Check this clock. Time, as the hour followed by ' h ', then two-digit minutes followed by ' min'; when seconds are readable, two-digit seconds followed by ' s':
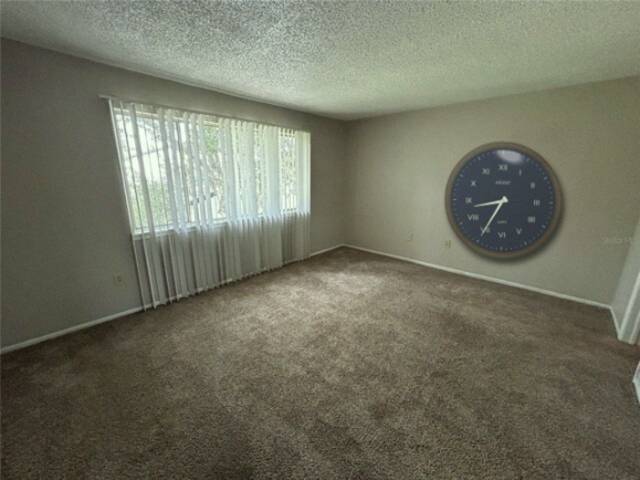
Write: 8 h 35 min
